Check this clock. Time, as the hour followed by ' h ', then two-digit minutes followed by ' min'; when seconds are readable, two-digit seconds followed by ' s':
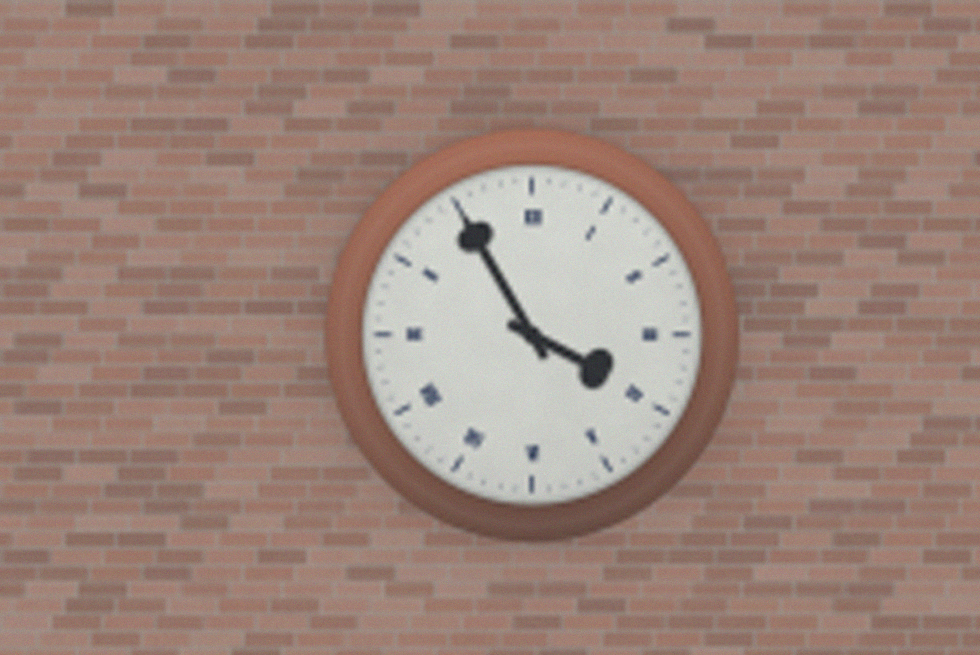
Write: 3 h 55 min
